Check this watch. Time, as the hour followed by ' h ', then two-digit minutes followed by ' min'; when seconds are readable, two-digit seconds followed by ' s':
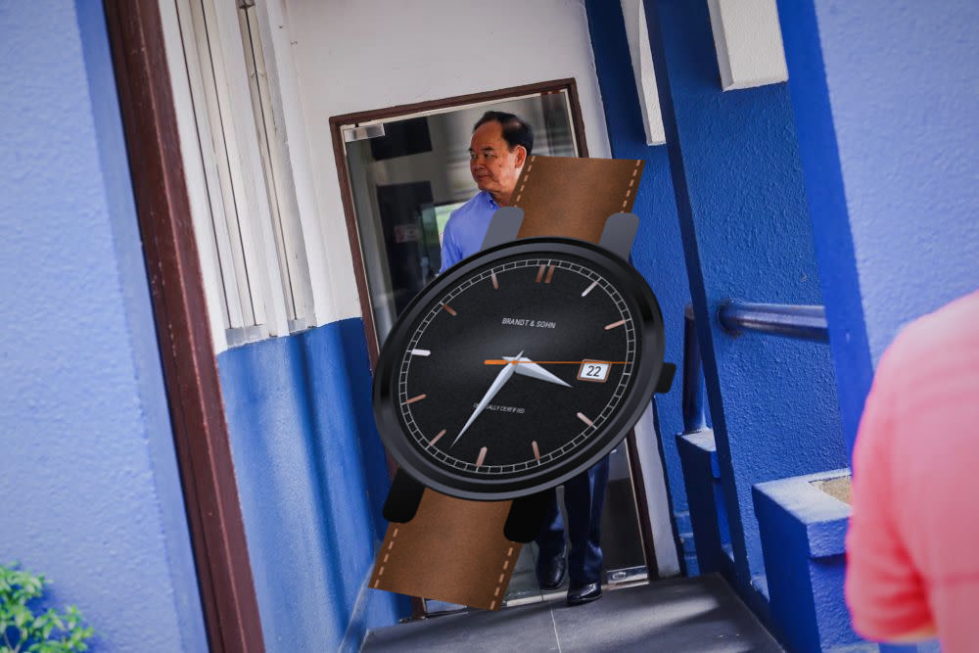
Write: 3 h 33 min 14 s
